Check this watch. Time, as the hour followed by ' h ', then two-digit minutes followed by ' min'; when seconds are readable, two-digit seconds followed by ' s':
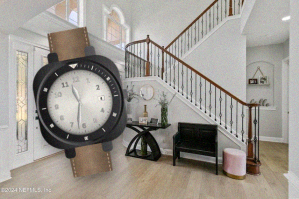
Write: 11 h 32 min
